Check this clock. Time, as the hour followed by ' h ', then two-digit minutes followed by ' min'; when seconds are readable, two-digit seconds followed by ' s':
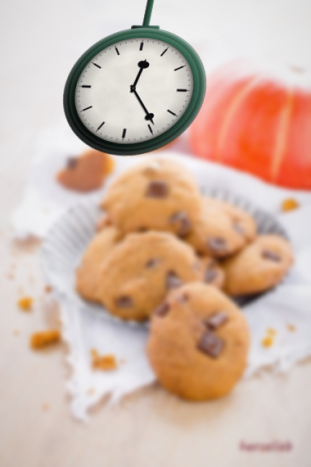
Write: 12 h 24 min
